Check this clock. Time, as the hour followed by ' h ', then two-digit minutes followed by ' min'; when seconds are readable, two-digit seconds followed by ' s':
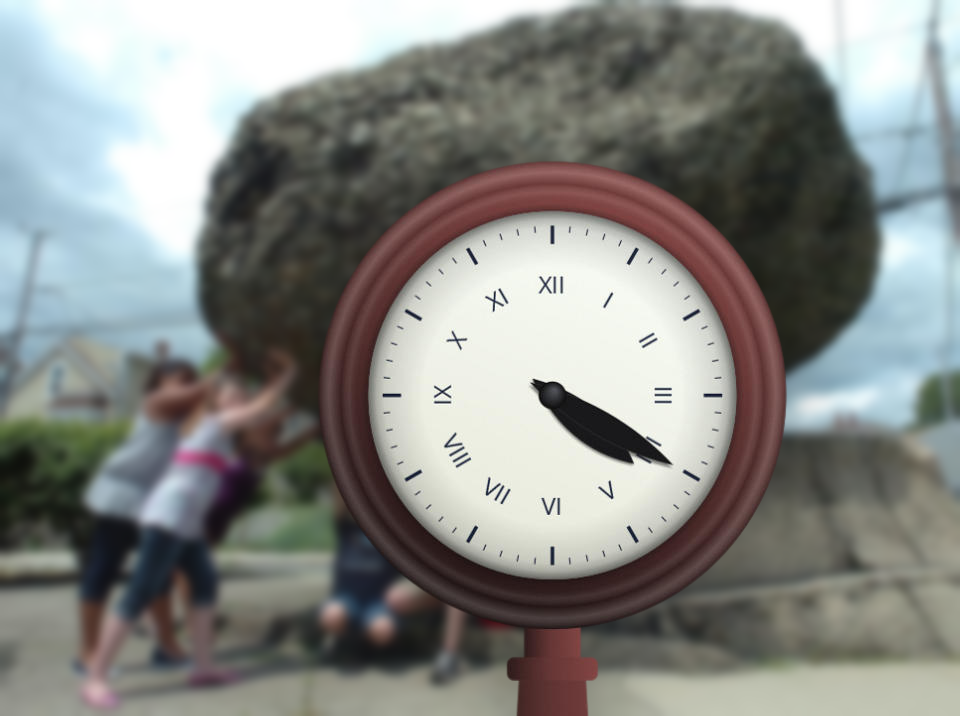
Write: 4 h 20 min
